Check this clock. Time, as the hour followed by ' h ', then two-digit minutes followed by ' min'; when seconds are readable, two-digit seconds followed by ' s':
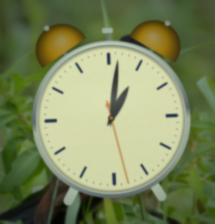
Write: 1 h 01 min 28 s
